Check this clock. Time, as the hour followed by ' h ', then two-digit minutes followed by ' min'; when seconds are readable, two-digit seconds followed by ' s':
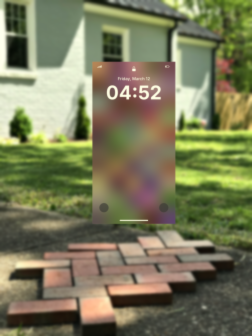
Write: 4 h 52 min
